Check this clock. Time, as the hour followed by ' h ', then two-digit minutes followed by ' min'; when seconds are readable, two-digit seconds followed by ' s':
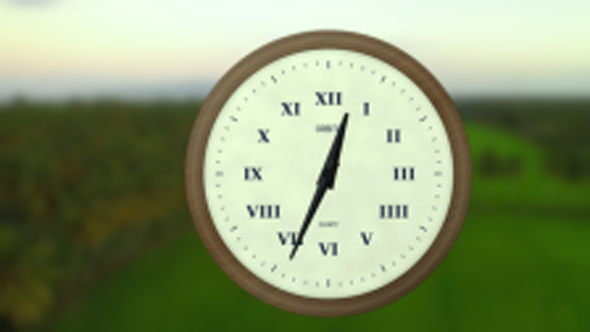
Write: 12 h 34 min
